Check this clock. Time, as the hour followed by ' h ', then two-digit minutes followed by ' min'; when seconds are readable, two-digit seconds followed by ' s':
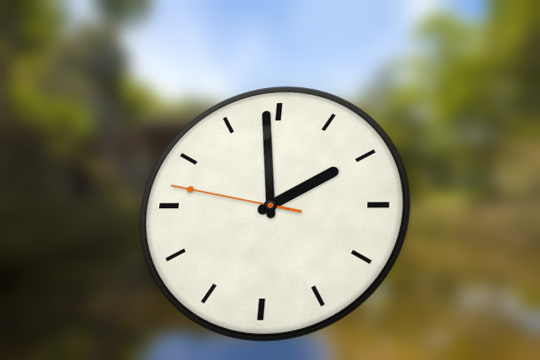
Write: 1 h 58 min 47 s
